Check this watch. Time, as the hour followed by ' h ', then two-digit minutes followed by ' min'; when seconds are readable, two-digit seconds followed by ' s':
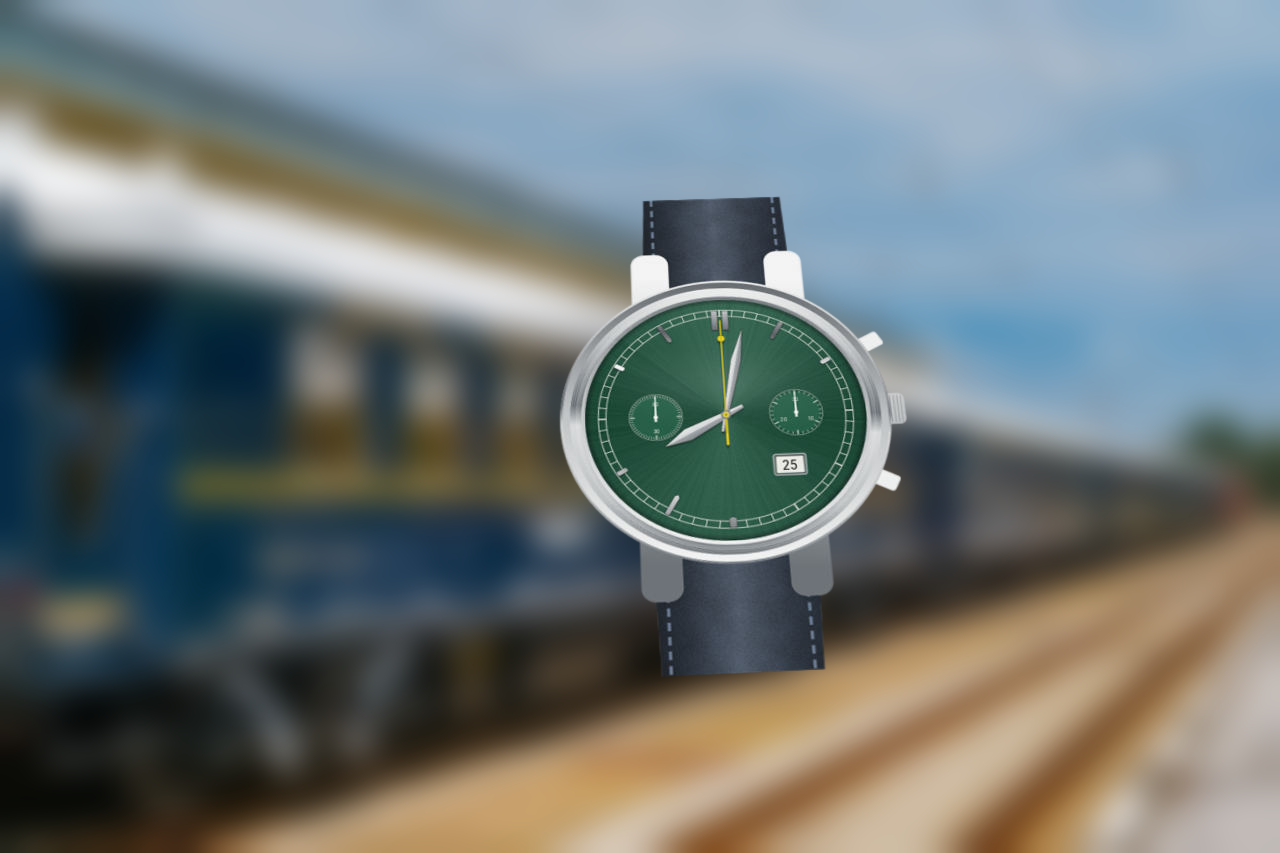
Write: 8 h 02 min
